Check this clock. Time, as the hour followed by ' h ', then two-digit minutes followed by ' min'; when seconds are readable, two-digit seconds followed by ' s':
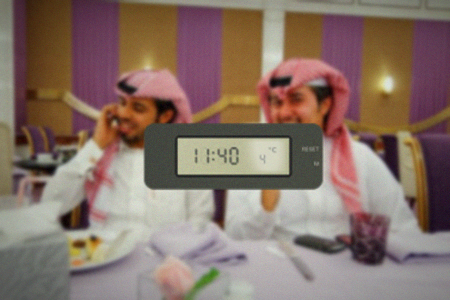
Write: 11 h 40 min
